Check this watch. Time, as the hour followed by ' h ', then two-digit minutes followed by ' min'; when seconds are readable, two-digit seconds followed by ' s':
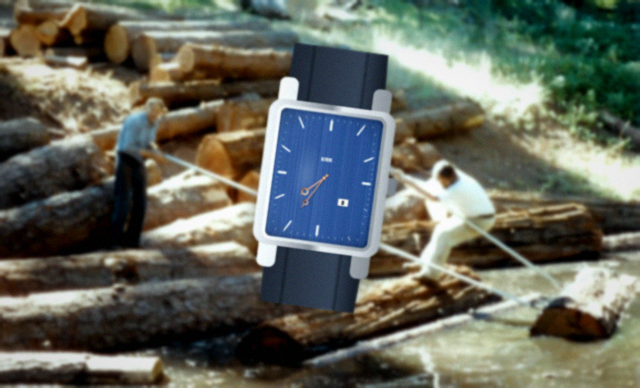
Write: 7 h 35 min
